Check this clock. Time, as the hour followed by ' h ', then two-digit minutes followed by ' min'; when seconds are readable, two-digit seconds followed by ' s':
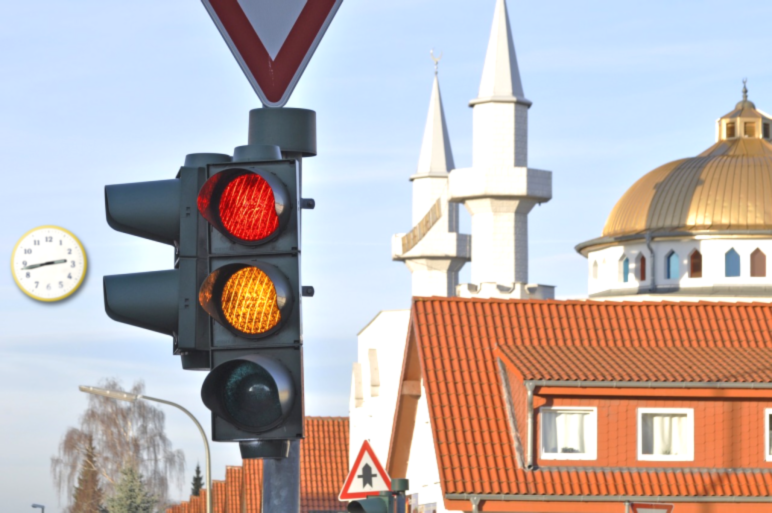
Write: 2 h 43 min
